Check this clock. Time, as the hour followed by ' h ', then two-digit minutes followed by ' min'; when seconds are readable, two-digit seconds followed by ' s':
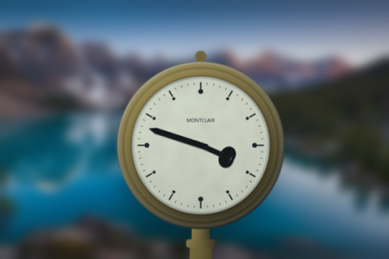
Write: 3 h 48 min
